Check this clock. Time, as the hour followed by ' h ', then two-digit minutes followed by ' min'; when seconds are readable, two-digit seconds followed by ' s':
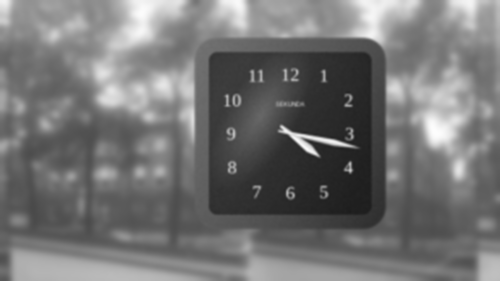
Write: 4 h 17 min
